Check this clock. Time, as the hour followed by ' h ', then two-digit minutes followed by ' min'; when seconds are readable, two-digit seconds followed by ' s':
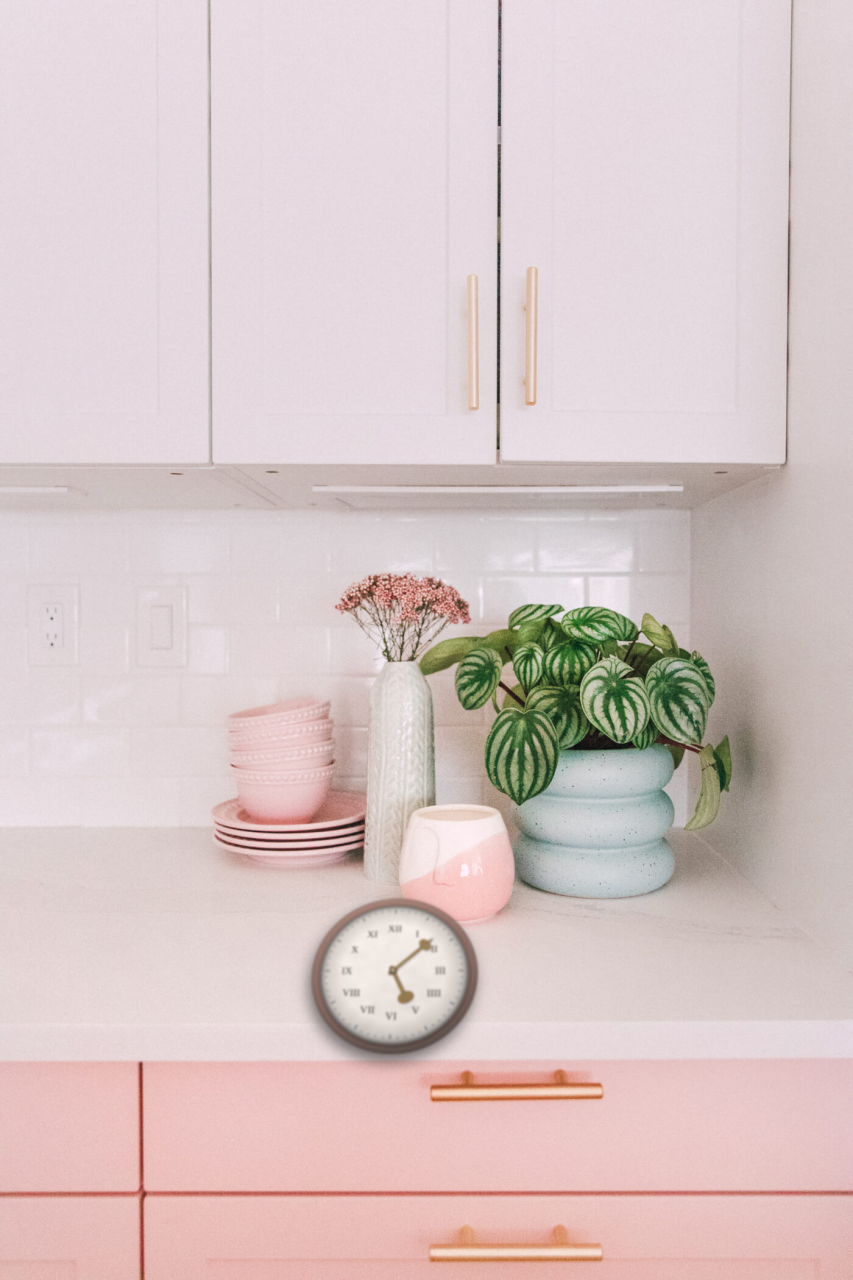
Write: 5 h 08 min
